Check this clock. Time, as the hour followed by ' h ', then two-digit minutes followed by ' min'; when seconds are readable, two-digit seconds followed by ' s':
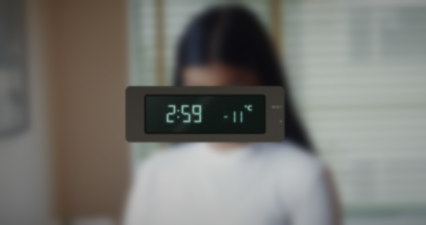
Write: 2 h 59 min
